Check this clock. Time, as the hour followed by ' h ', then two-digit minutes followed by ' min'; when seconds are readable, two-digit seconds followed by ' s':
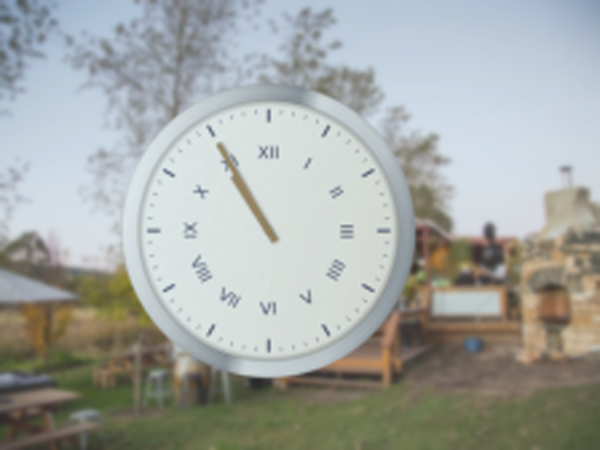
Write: 10 h 55 min
